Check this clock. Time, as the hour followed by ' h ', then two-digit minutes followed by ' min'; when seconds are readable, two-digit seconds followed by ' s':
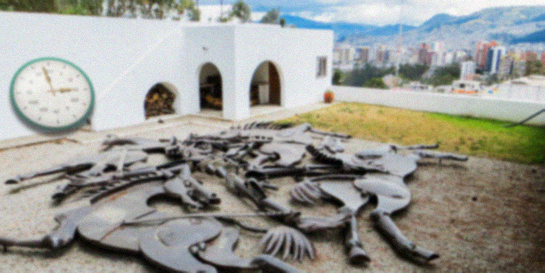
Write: 2 h 58 min
